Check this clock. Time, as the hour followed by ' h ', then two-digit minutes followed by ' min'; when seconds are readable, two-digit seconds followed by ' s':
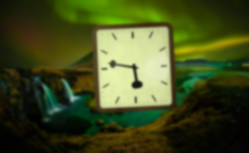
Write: 5 h 47 min
